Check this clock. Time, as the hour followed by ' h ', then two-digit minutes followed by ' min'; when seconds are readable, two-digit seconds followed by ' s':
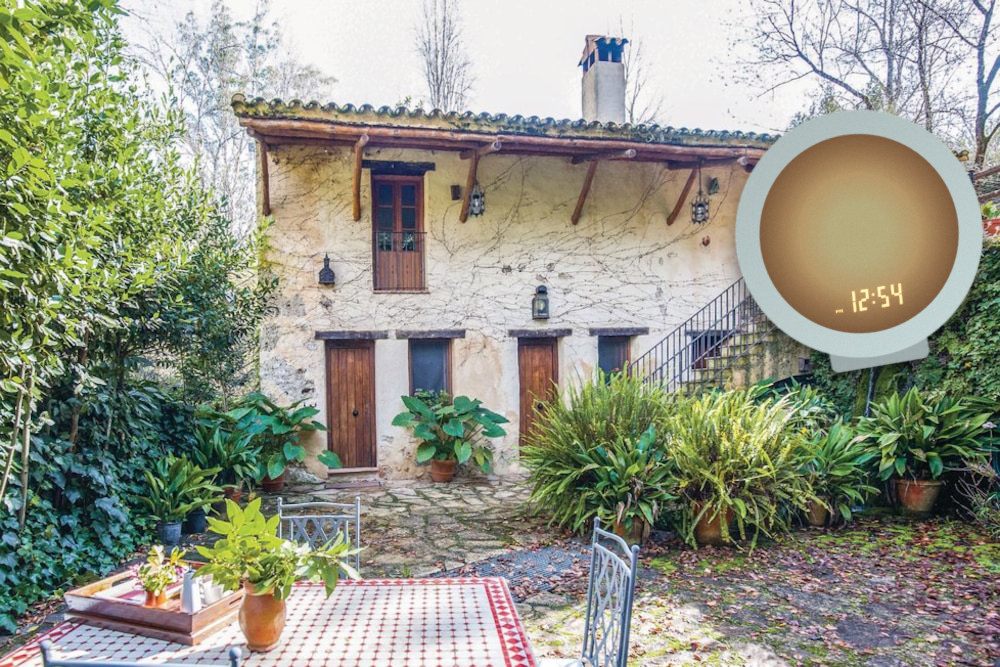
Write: 12 h 54 min
